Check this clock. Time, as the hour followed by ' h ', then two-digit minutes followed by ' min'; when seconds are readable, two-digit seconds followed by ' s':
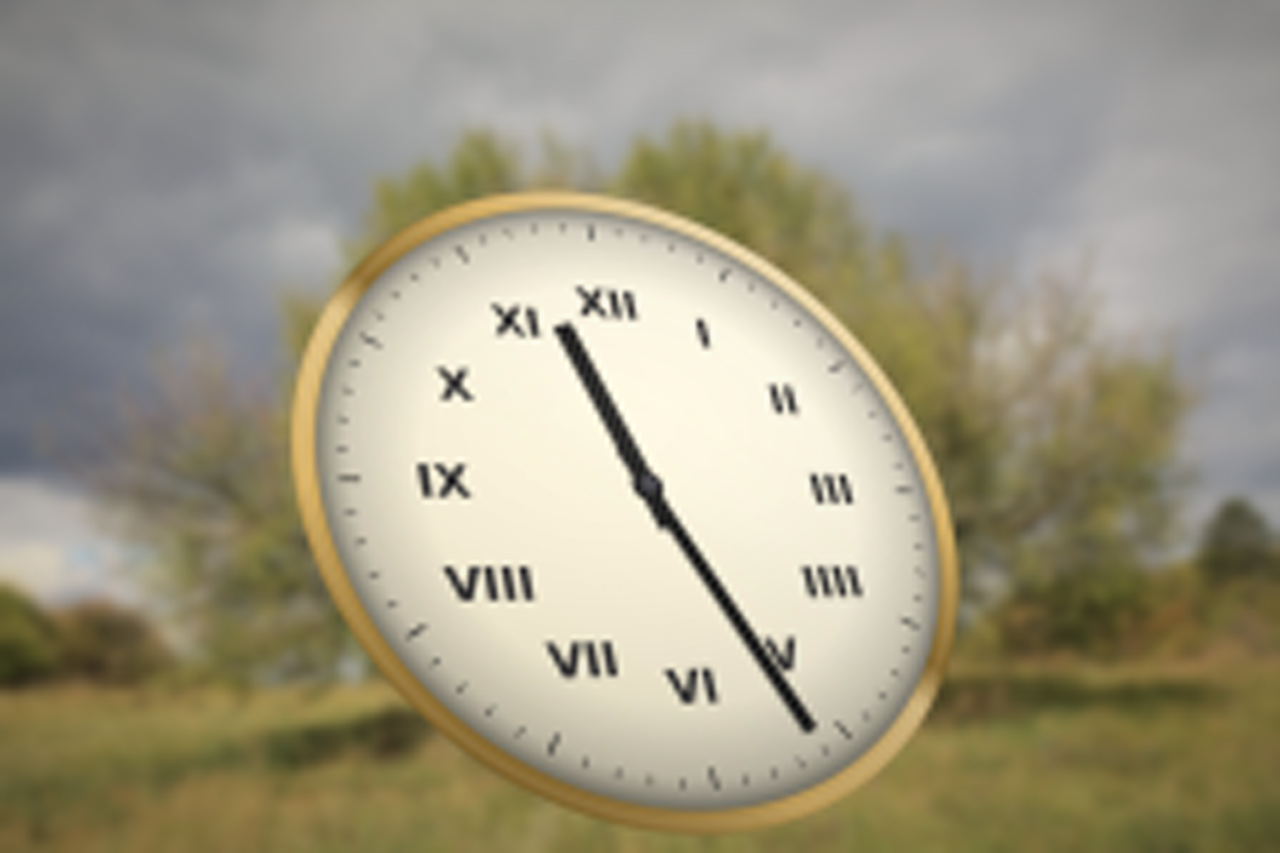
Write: 11 h 26 min
